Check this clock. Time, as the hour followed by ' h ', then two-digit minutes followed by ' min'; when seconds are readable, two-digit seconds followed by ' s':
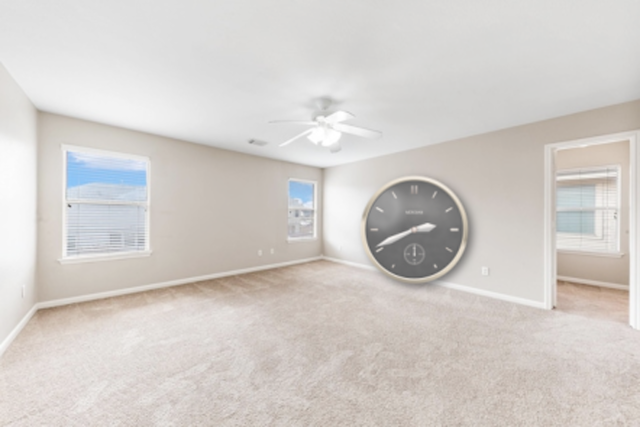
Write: 2 h 41 min
